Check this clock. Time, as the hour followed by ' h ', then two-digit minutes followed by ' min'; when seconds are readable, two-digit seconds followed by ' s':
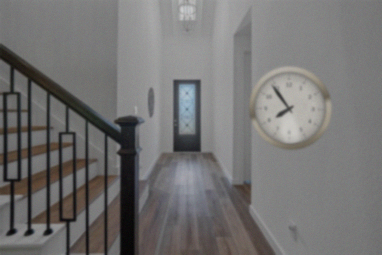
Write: 7 h 54 min
